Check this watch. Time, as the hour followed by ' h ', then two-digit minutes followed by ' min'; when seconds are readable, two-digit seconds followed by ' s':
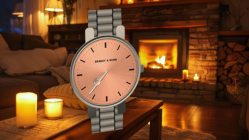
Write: 7 h 37 min
